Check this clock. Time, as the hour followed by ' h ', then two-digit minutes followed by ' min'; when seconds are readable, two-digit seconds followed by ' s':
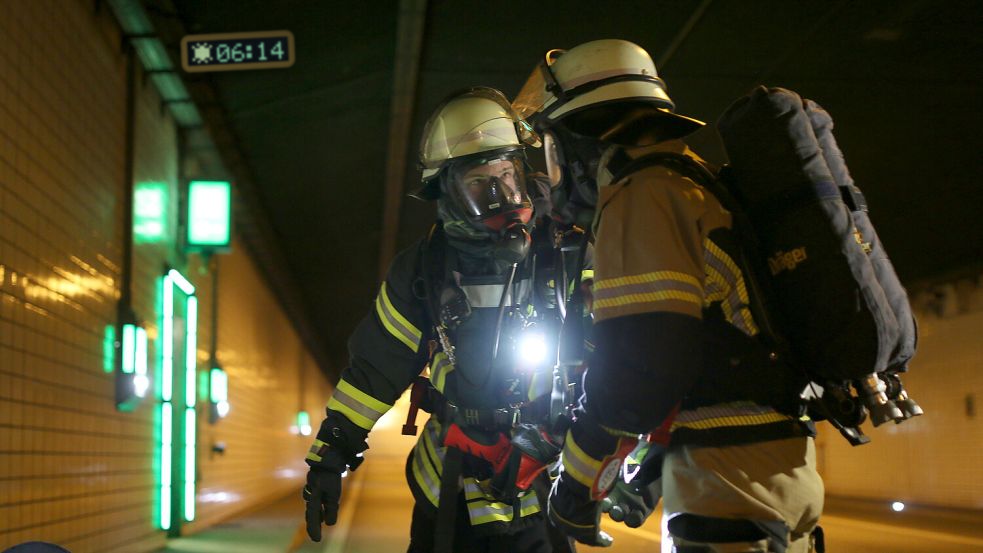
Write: 6 h 14 min
